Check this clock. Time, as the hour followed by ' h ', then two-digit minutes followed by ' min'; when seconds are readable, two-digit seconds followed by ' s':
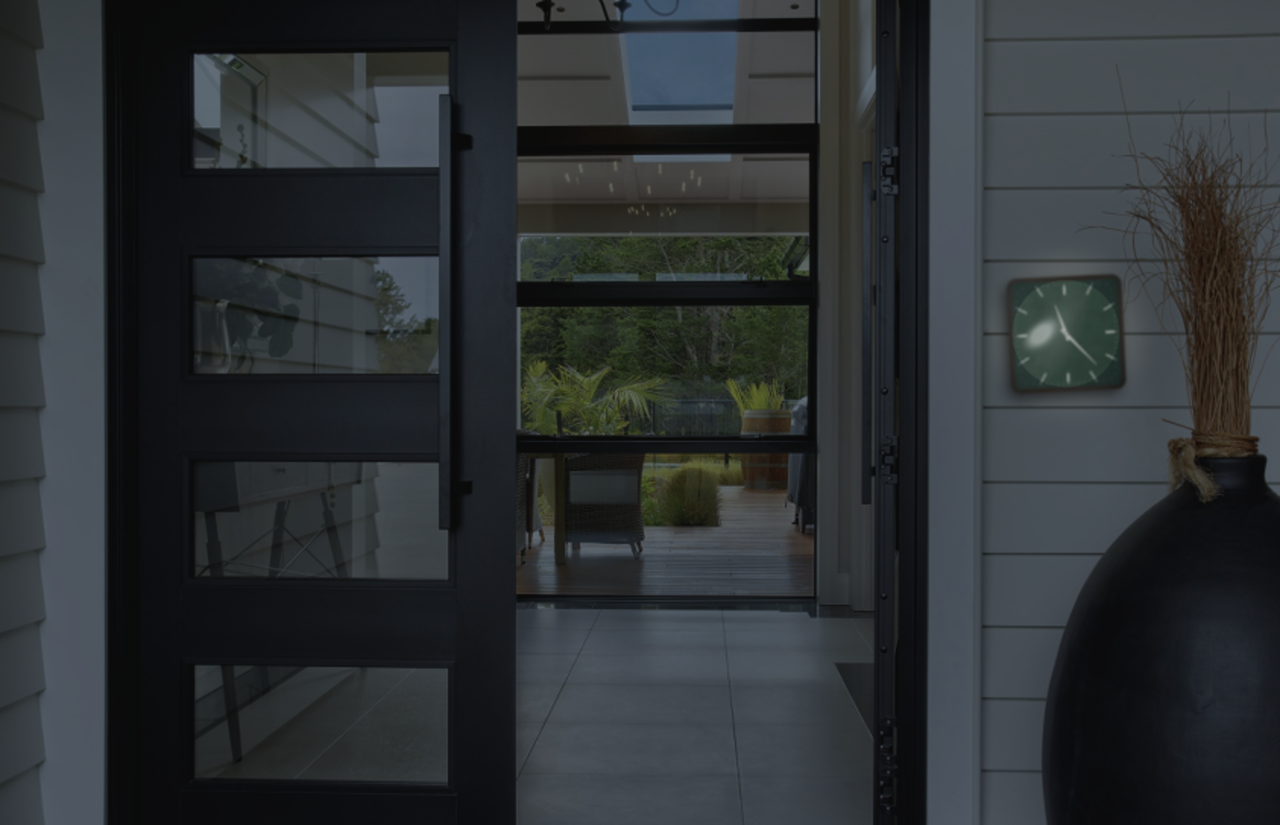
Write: 11 h 23 min
